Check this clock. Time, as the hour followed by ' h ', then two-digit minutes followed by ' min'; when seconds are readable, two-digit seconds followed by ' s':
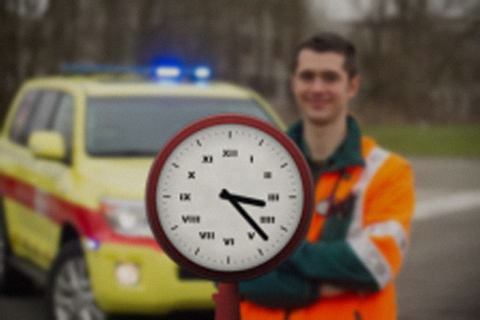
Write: 3 h 23 min
